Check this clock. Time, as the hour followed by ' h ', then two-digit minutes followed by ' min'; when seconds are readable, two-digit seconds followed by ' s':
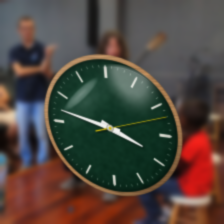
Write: 3 h 47 min 12 s
